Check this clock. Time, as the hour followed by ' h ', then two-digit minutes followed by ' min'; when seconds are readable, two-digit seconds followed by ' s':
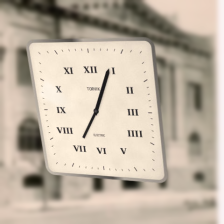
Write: 7 h 04 min
